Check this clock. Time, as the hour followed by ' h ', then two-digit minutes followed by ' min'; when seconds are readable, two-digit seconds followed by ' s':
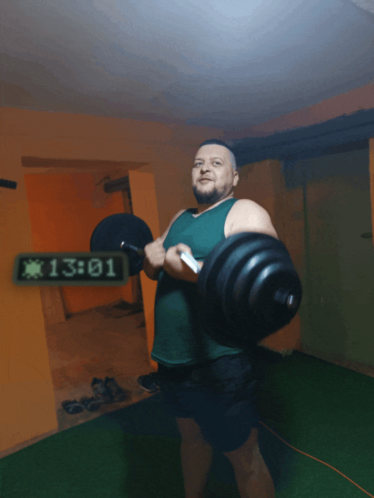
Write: 13 h 01 min
